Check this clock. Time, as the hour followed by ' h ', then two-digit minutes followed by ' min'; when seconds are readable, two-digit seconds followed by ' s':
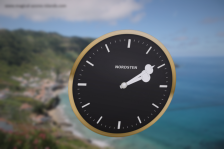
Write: 2 h 09 min
